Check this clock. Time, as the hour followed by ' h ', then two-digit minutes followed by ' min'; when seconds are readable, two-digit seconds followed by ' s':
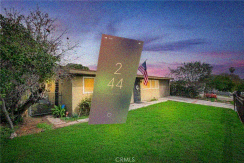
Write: 2 h 44 min
